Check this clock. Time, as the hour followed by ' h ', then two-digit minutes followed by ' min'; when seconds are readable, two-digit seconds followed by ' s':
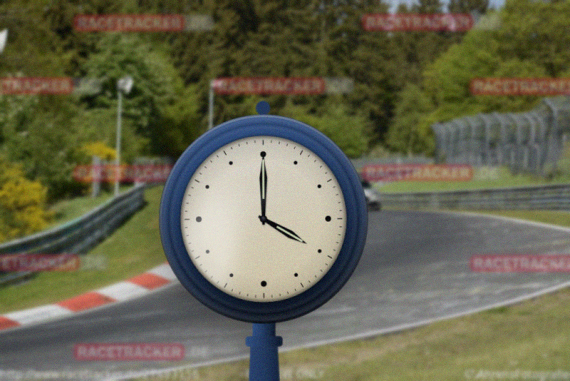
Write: 4 h 00 min
